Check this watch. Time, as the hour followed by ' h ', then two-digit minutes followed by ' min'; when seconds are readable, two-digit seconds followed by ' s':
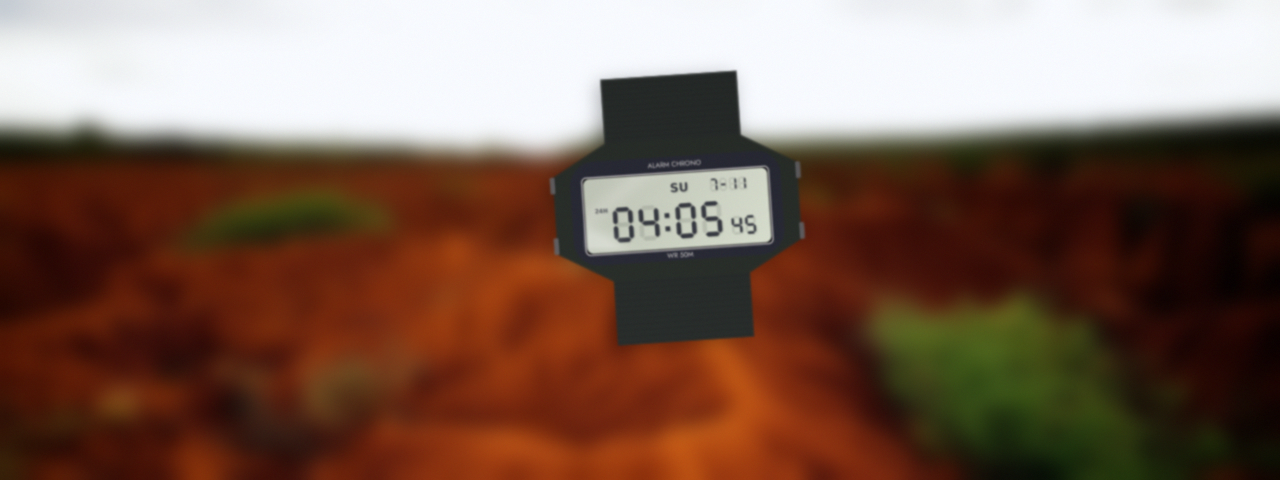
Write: 4 h 05 min 45 s
